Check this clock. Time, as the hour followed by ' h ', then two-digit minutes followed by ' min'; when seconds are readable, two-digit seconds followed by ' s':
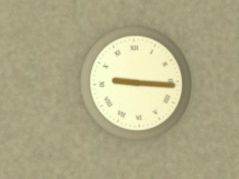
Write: 9 h 16 min
